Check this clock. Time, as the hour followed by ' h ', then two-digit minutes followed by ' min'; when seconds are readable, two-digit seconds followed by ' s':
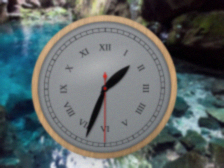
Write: 1 h 33 min 30 s
